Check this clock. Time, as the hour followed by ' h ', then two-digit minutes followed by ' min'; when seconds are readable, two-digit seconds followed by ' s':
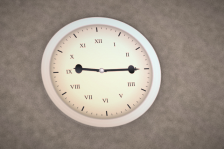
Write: 9 h 15 min
